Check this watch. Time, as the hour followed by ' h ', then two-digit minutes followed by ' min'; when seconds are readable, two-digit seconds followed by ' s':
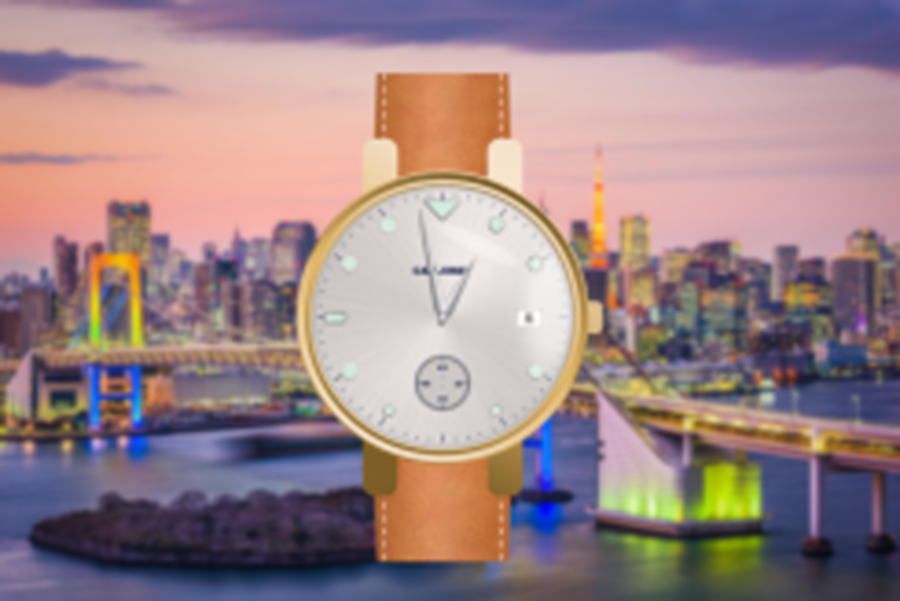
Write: 12 h 58 min
